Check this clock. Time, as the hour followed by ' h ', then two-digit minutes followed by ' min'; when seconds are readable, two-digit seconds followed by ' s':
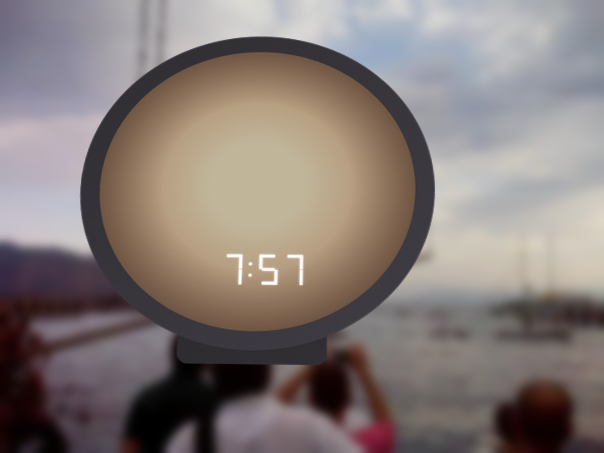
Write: 7 h 57 min
